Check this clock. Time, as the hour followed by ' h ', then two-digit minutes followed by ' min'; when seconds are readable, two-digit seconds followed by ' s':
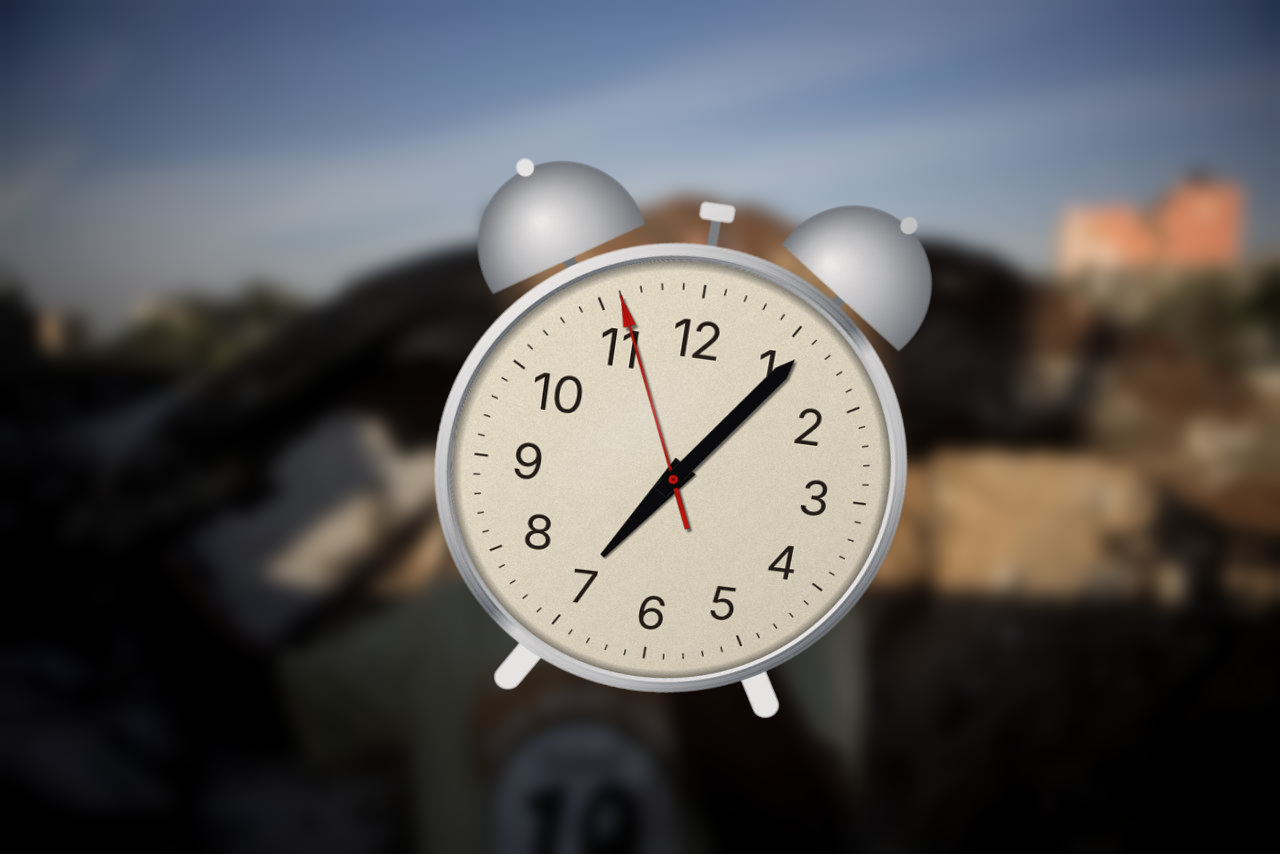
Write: 7 h 05 min 56 s
